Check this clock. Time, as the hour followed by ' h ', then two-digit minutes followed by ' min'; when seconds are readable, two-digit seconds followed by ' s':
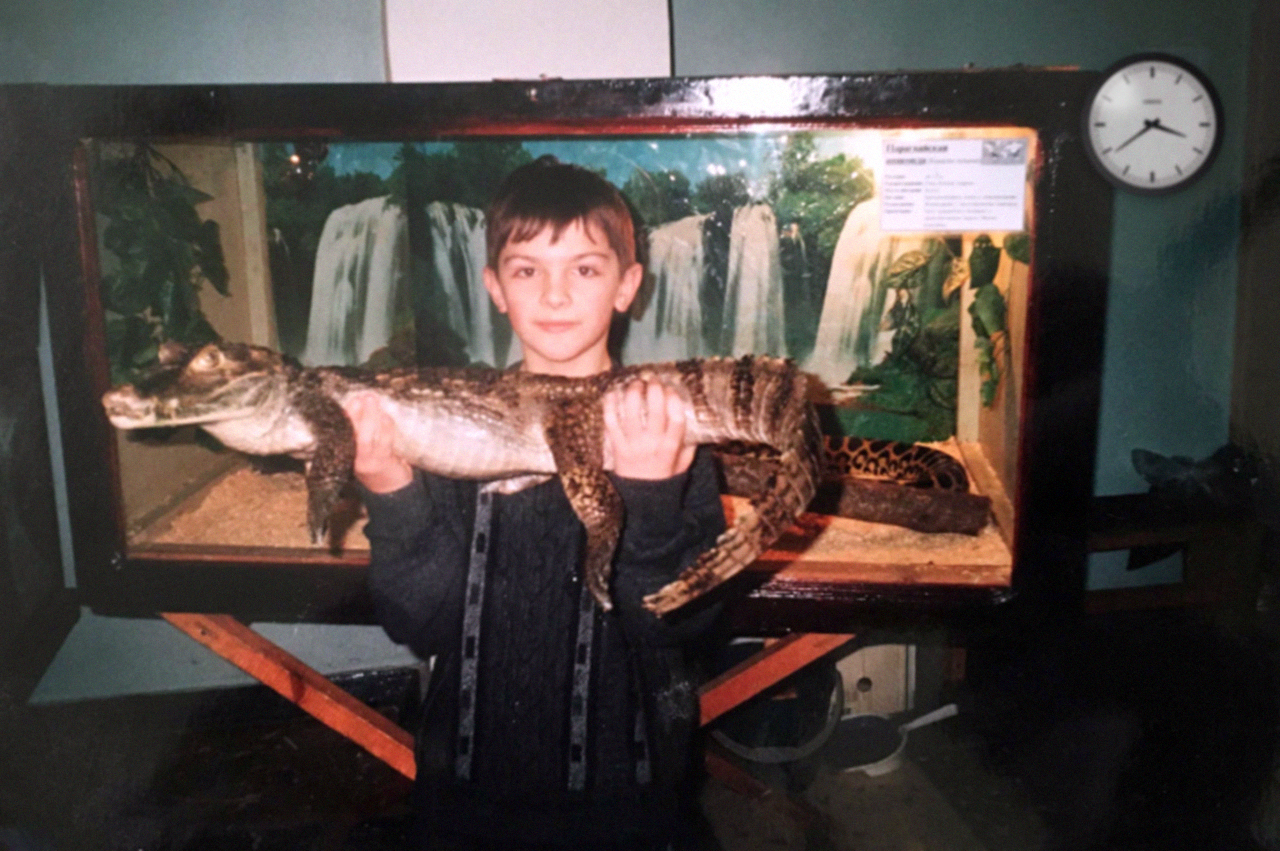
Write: 3 h 39 min
